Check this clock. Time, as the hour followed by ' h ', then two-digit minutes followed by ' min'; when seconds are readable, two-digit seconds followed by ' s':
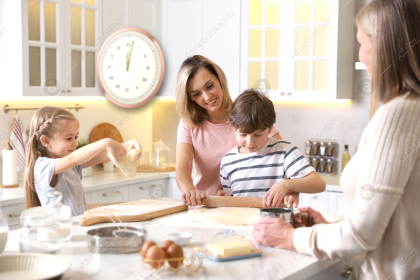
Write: 12 h 02 min
